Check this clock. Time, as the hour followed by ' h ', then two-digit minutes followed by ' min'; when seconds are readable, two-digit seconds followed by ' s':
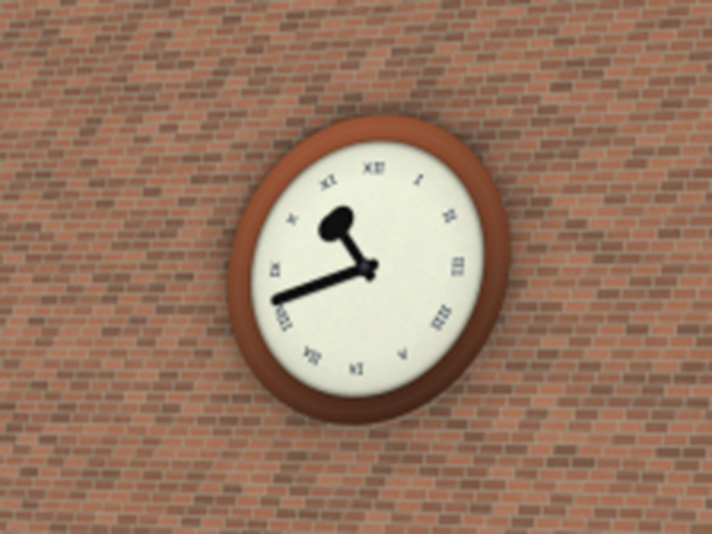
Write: 10 h 42 min
